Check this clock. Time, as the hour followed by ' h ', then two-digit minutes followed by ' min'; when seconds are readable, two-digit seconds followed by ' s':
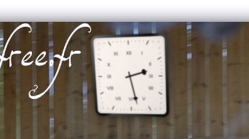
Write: 2 h 28 min
